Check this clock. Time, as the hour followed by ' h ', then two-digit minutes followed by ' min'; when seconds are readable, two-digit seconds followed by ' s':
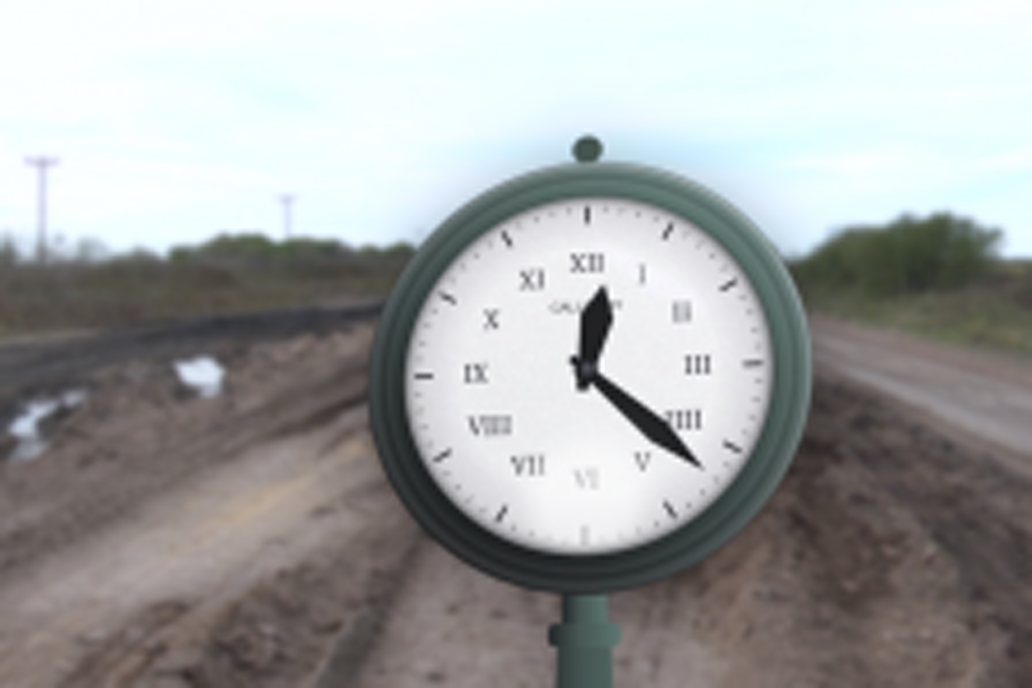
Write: 12 h 22 min
